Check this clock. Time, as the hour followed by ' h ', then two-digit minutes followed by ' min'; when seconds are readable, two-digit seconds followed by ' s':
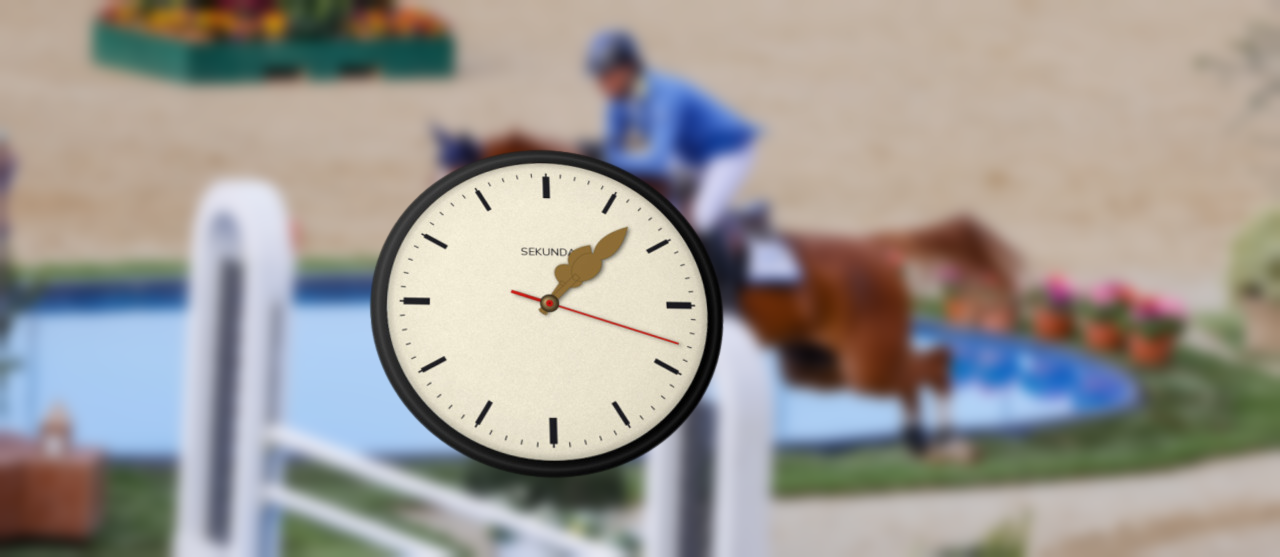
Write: 1 h 07 min 18 s
